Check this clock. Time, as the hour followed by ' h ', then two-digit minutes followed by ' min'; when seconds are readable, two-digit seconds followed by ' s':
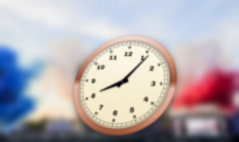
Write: 8 h 06 min
